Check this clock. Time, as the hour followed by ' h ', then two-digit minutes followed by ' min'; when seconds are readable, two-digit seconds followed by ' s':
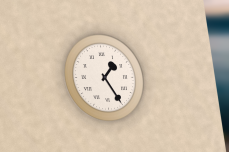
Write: 1 h 25 min
